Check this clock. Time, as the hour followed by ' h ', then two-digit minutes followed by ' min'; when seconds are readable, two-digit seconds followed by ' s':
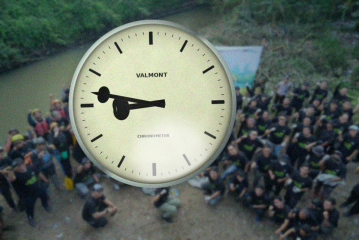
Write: 8 h 47 min
